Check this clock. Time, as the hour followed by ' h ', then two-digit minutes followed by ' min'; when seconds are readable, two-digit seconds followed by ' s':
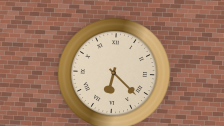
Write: 6 h 22 min
